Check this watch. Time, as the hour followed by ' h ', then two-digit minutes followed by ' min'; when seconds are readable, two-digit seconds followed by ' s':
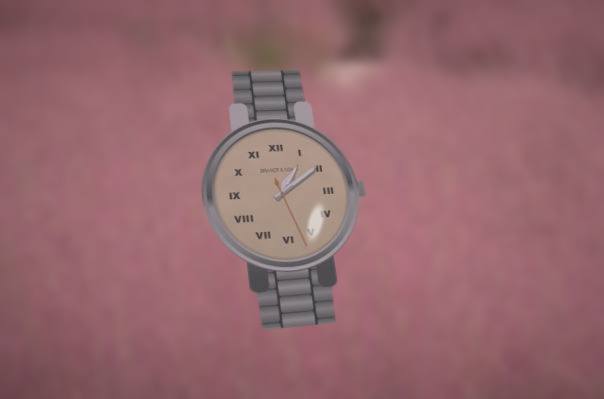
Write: 1 h 09 min 27 s
